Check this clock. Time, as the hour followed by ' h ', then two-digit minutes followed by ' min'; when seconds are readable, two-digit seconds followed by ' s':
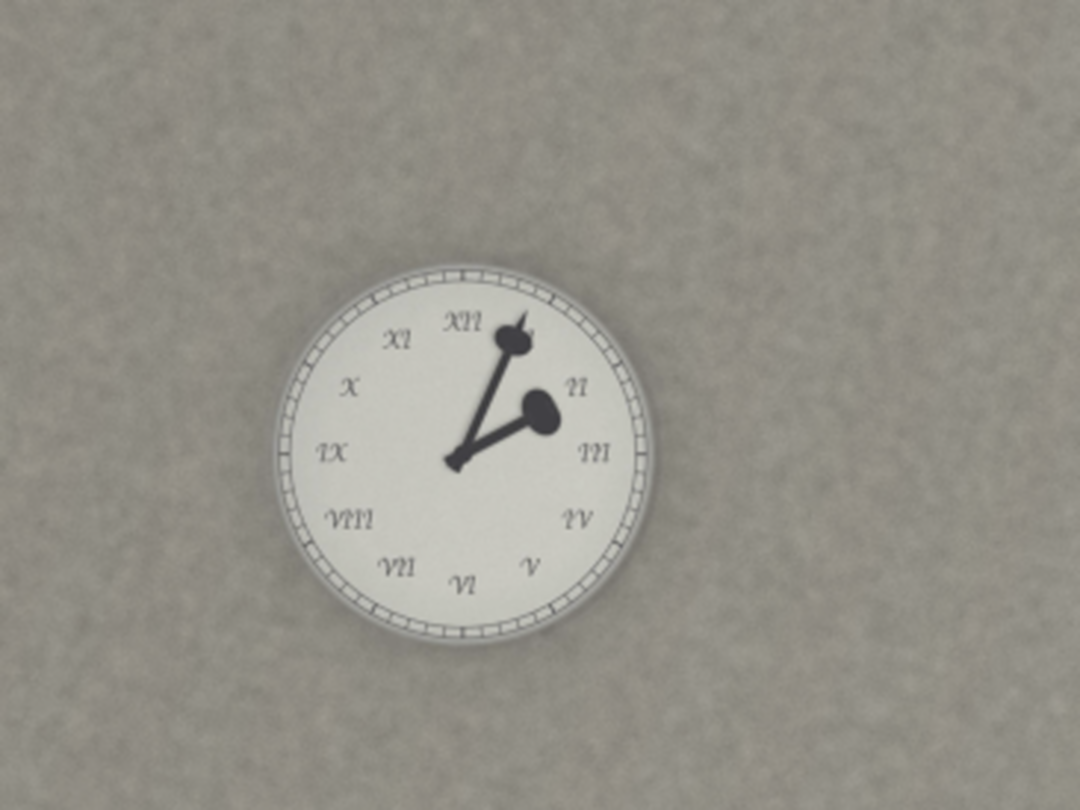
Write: 2 h 04 min
